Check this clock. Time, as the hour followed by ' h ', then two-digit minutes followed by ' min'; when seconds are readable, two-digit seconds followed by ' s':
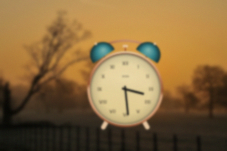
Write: 3 h 29 min
